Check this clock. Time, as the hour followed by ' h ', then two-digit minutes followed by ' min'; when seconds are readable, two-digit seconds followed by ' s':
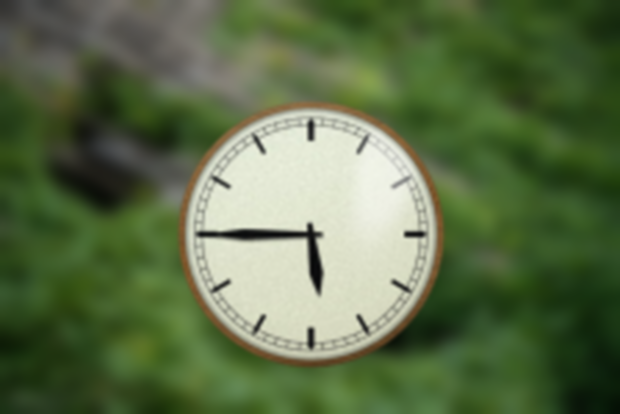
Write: 5 h 45 min
